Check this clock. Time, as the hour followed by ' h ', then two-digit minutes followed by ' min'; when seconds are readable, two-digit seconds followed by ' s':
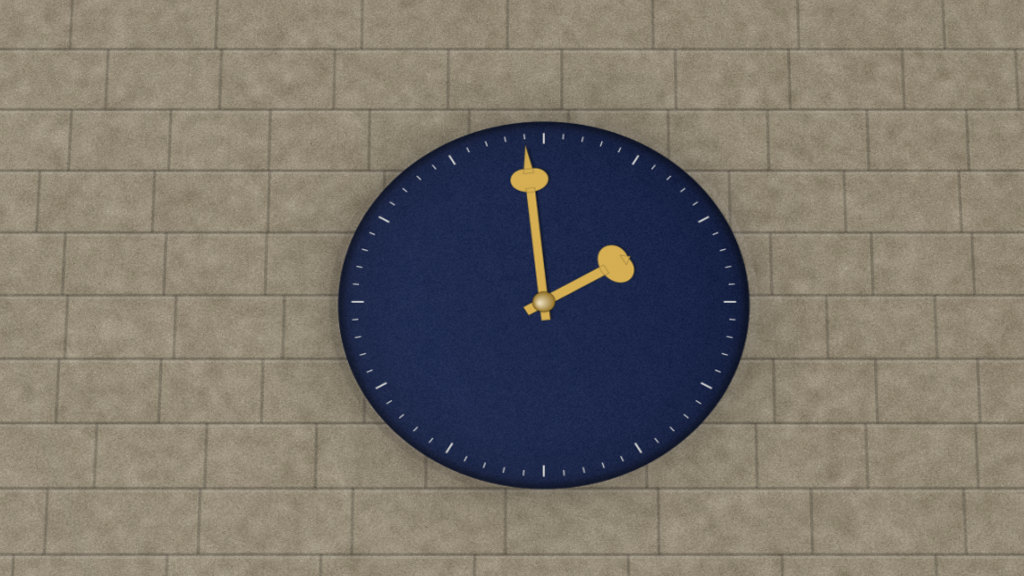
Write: 1 h 59 min
